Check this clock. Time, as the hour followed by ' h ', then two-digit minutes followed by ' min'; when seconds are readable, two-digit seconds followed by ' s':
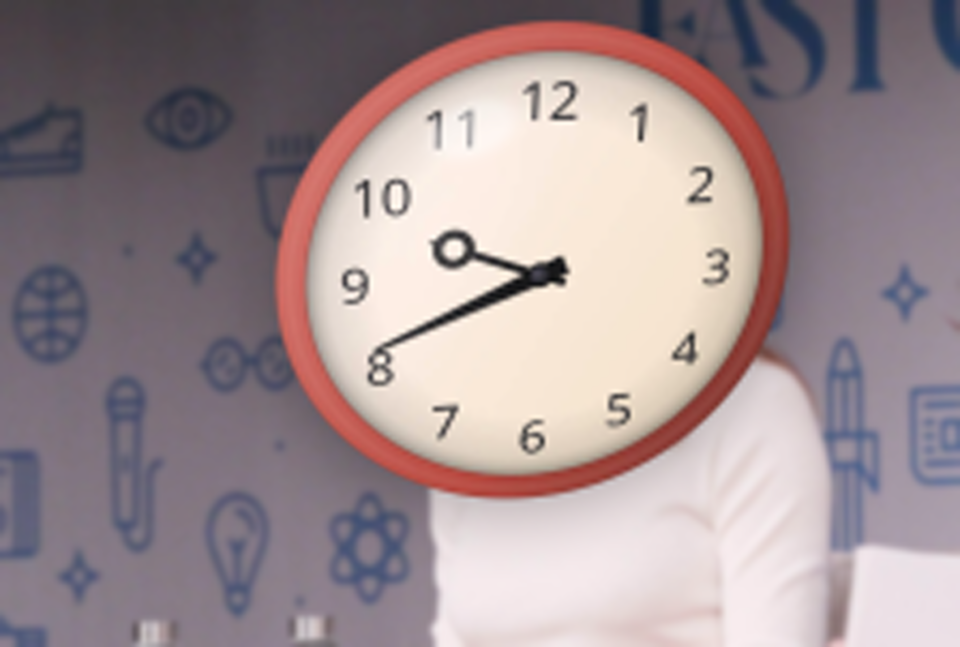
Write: 9 h 41 min
